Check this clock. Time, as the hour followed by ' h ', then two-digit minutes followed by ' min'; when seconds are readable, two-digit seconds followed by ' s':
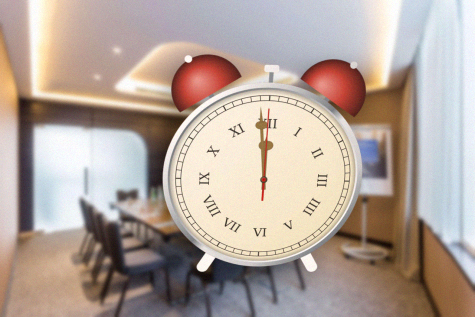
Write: 11 h 59 min 00 s
